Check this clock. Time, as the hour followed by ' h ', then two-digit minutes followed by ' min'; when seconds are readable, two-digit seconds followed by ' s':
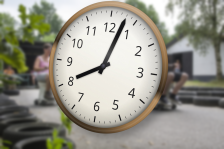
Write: 8 h 03 min
